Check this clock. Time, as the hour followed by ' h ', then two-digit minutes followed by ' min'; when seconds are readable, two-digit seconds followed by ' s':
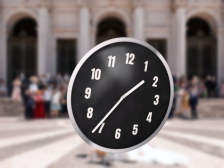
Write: 1 h 36 min
